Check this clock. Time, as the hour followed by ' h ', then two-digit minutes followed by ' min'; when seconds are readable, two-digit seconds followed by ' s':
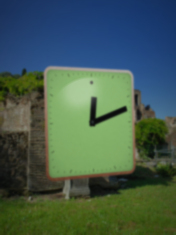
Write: 12 h 12 min
